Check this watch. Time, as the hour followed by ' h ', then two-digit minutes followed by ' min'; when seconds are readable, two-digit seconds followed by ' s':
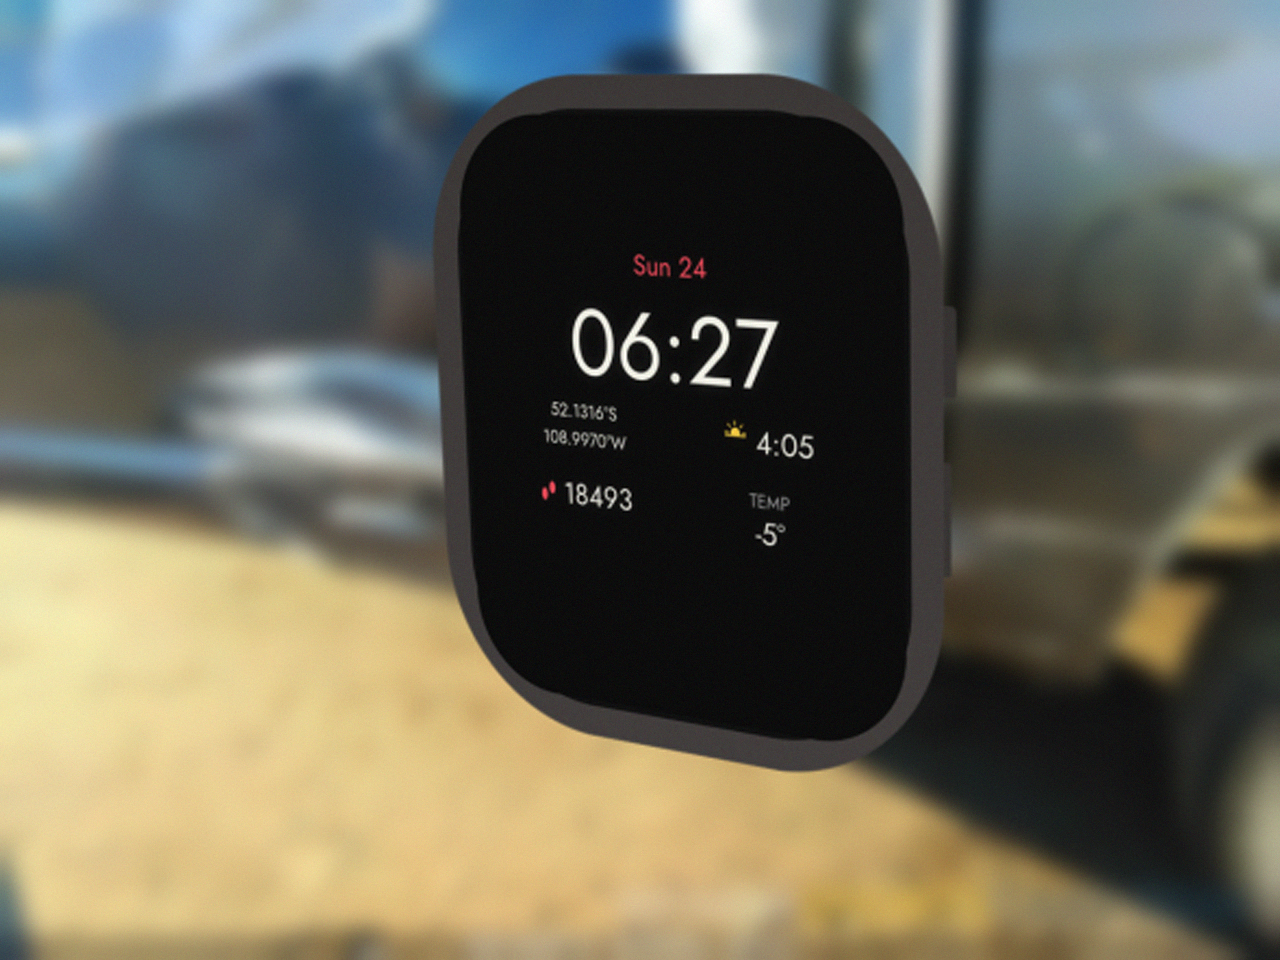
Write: 6 h 27 min
